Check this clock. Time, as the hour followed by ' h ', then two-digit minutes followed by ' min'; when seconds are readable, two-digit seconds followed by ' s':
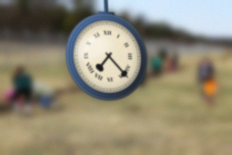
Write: 7 h 23 min
